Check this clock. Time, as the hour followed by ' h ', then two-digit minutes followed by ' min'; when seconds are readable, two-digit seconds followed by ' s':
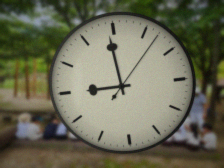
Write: 8 h 59 min 07 s
